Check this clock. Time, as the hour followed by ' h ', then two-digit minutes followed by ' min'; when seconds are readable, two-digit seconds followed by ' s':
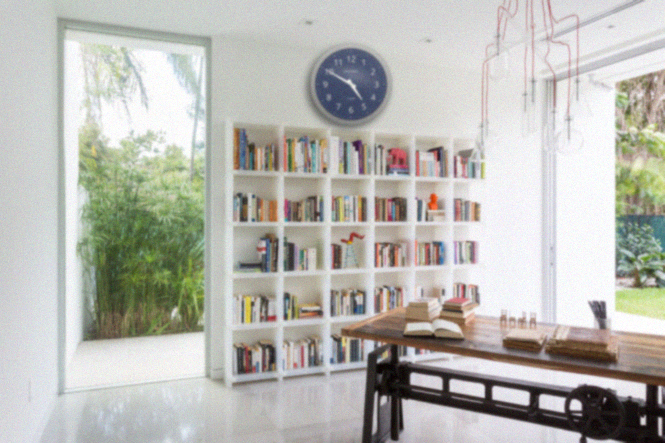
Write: 4 h 50 min
